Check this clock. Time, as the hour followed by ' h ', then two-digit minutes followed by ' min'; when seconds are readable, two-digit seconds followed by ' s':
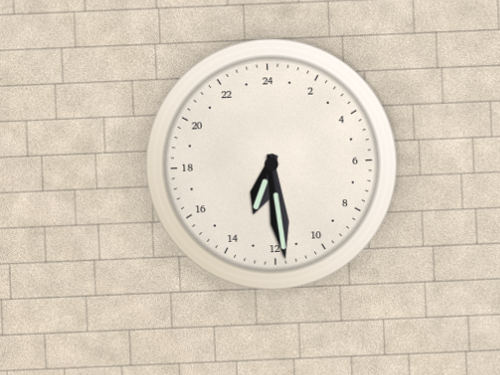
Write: 13 h 29 min
